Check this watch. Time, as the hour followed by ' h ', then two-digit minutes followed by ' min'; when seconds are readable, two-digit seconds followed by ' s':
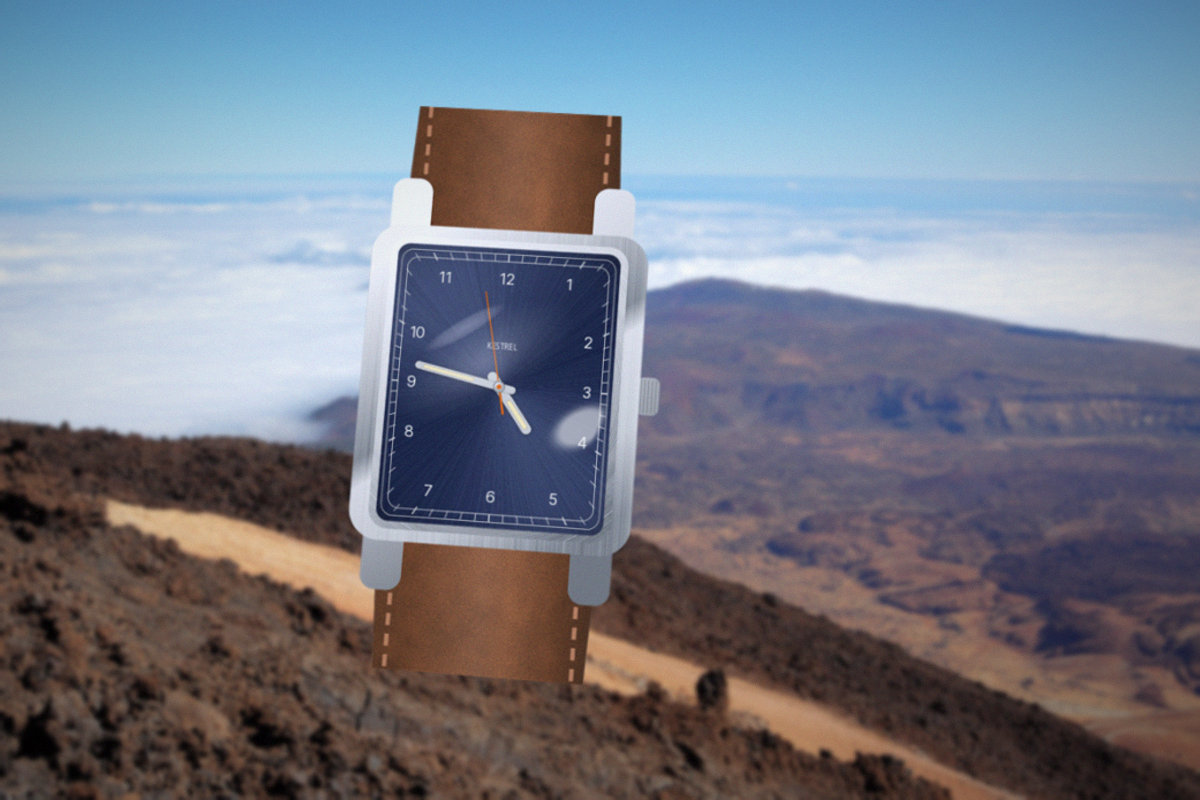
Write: 4 h 46 min 58 s
